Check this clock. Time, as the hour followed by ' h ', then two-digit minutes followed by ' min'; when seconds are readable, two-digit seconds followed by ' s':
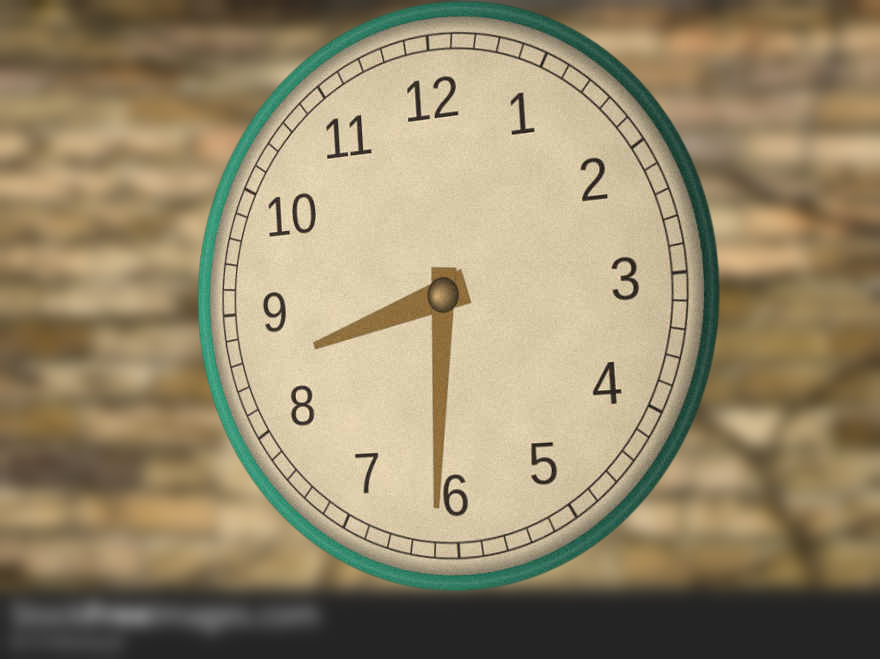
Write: 8 h 31 min
